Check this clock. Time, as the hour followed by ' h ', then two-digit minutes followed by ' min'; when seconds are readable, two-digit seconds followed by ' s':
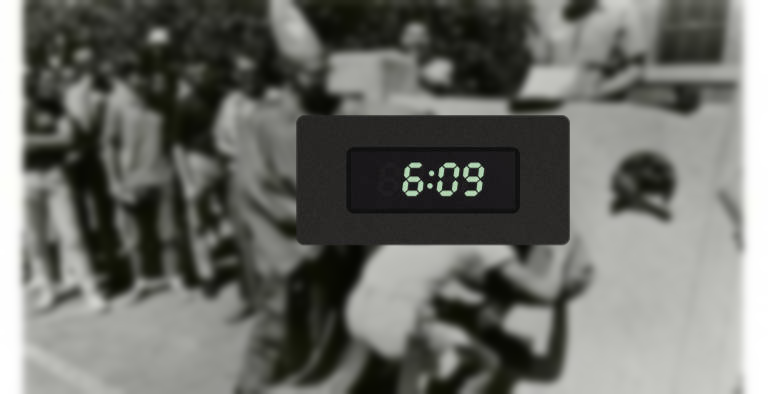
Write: 6 h 09 min
